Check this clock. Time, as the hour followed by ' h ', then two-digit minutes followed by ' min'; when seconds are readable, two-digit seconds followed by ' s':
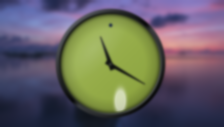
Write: 11 h 20 min
